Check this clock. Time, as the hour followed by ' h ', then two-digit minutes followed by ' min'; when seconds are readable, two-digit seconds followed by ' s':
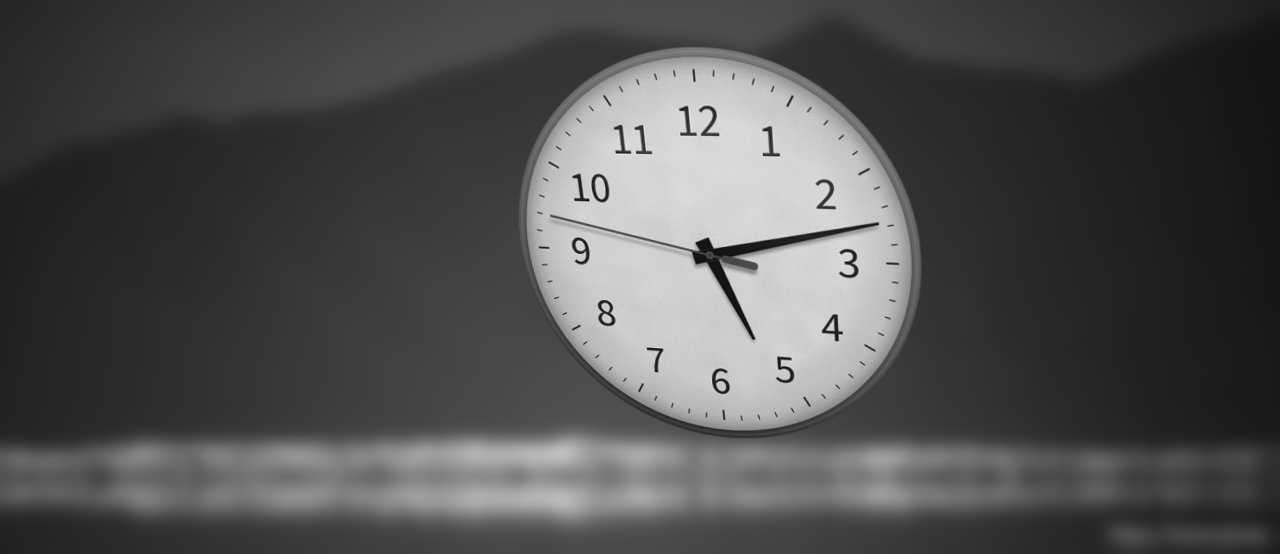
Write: 5 h 12 min 47 s
